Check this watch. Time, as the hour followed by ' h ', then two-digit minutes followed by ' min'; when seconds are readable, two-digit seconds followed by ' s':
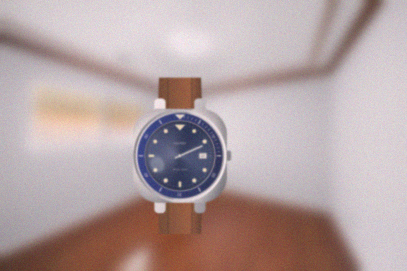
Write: 2 h 11 min
